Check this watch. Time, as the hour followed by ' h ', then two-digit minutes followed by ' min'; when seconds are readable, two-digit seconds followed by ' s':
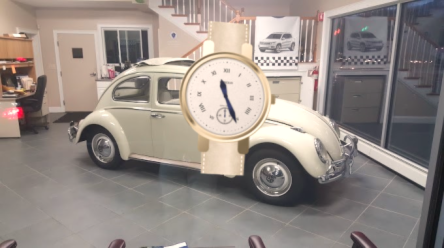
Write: 11 h 26 min
